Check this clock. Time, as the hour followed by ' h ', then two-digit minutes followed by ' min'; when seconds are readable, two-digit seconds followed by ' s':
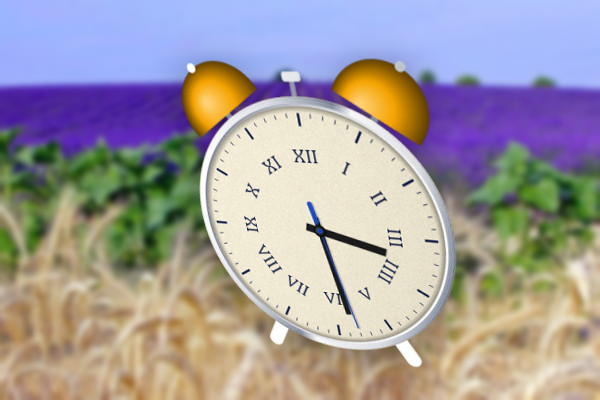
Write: 3 h 28 min 28 s
